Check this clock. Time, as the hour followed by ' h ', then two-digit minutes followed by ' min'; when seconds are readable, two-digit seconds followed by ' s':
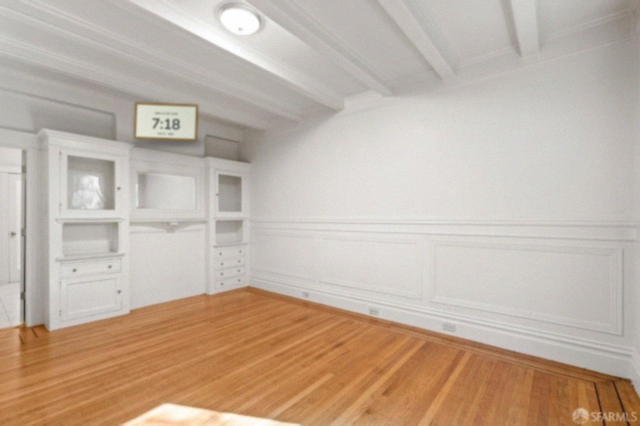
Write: 7 h 18 min
